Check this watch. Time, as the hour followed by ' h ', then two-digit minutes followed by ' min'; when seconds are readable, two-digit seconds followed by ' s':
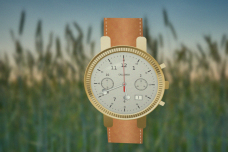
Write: 5 h 41 min
